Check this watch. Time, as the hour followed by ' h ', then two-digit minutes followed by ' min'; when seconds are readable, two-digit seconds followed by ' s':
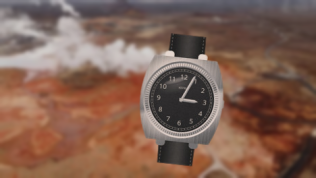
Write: 3 h 04 min
